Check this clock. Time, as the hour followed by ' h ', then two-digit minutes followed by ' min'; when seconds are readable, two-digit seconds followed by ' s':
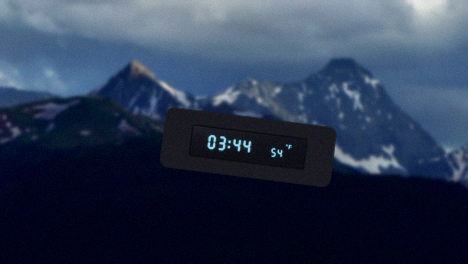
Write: 3 h 44 min
